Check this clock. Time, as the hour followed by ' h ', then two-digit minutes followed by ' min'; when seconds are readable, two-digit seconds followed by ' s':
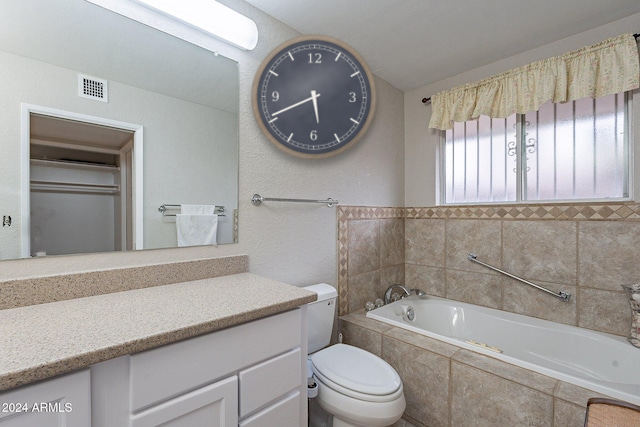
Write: 5 h 41 min
